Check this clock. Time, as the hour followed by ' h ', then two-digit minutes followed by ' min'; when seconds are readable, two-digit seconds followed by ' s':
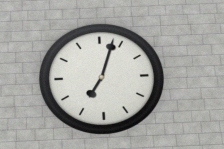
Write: 7 h 03 min
